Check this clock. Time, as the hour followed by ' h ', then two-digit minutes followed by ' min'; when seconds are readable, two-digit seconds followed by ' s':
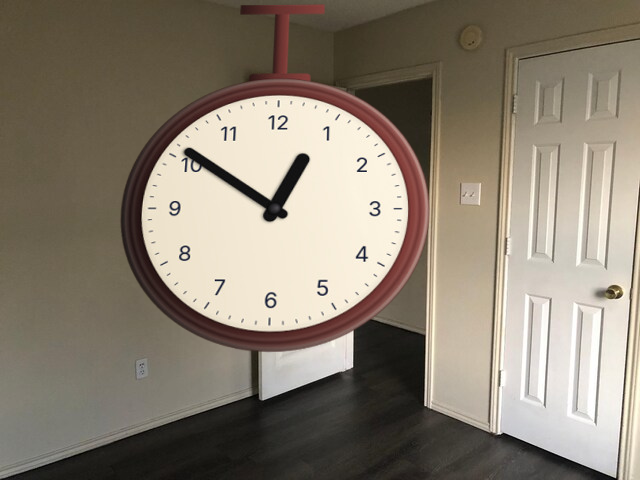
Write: 12 h 51 min
